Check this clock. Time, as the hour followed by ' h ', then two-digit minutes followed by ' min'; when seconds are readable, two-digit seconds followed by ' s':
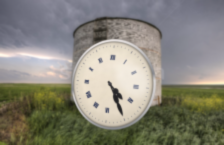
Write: 4 h 25 min
